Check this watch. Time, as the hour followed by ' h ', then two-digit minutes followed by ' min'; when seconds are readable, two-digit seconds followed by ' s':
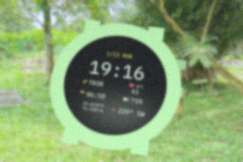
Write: 19 h 16 min
